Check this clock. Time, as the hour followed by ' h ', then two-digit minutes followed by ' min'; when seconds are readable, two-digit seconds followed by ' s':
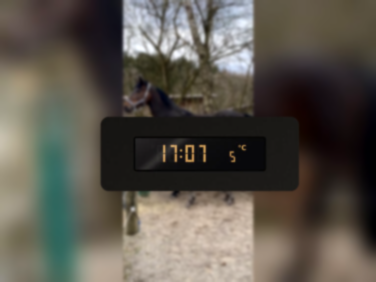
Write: 17 h 07 min
